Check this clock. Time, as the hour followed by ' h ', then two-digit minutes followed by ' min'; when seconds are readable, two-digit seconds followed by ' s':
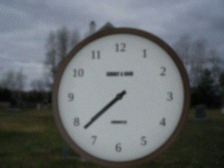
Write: 7 h 38 min
